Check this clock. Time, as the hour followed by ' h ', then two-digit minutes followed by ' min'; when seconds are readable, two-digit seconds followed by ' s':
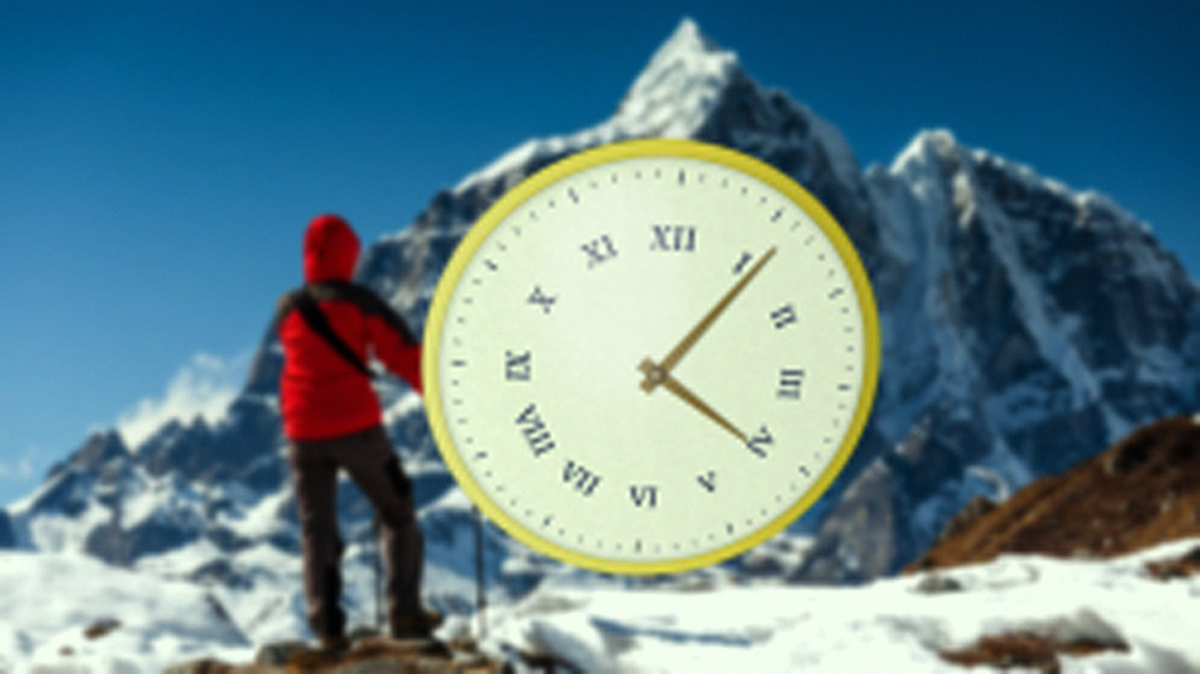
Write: 4 h 06 min
